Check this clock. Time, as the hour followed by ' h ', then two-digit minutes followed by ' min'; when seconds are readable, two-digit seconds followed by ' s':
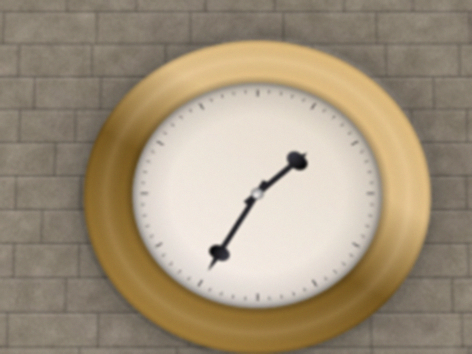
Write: 1 h 35 min
